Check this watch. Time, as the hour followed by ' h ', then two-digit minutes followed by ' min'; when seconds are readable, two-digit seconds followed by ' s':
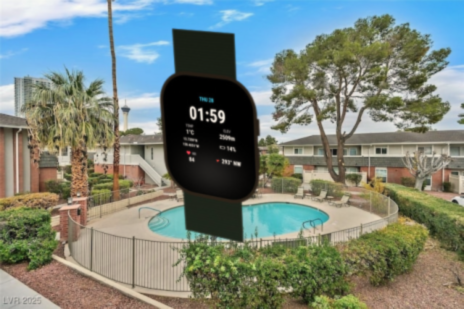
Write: 1 h 59 min
